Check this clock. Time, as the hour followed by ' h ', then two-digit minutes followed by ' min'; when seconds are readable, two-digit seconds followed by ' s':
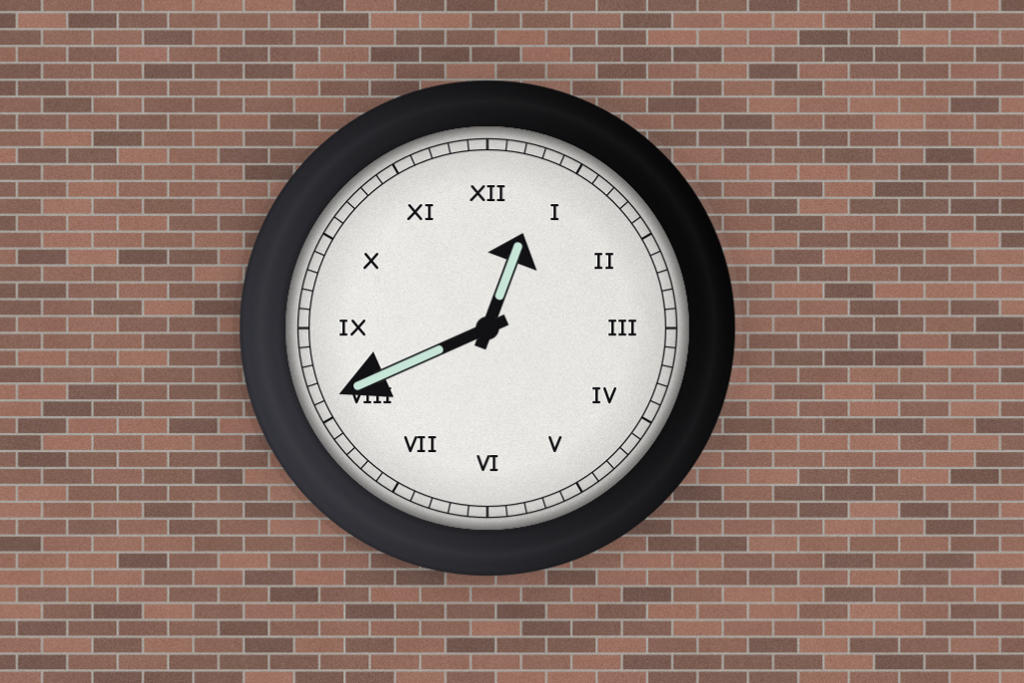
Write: 12 h 41 min
